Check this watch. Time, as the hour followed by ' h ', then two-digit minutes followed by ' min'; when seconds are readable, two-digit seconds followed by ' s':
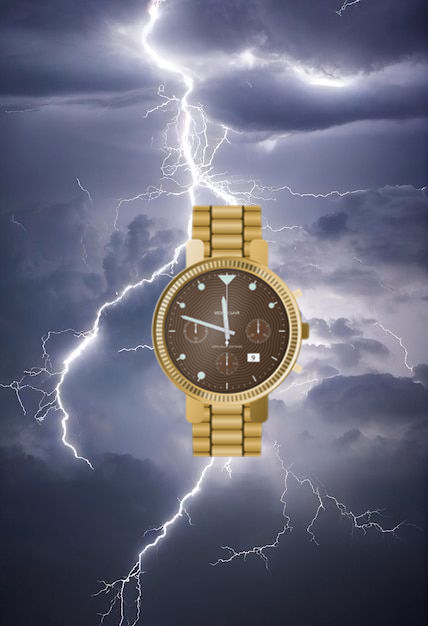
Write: 11 h 48 min
